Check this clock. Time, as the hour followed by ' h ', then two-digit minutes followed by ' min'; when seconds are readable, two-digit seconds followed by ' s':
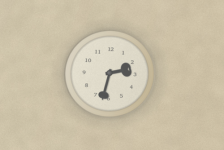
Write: 2 h 32 min
